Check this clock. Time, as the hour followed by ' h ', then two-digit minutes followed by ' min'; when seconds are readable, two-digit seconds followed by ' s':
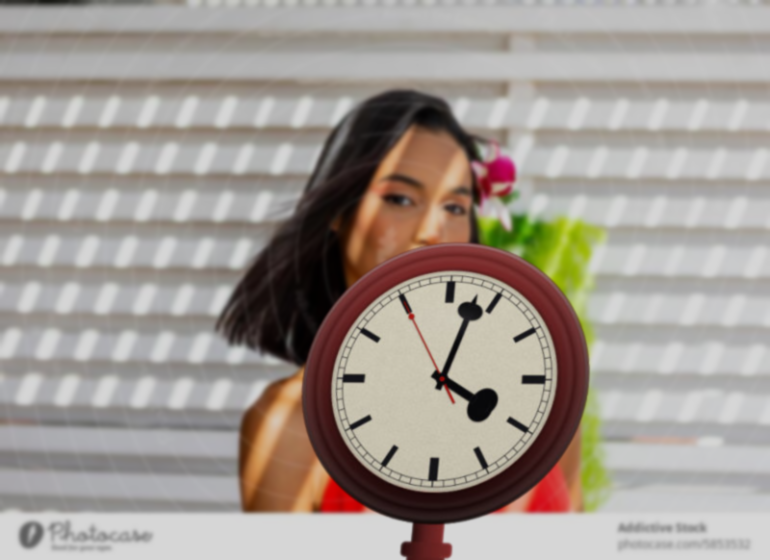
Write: 4 h 02 min 55 s
